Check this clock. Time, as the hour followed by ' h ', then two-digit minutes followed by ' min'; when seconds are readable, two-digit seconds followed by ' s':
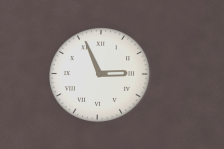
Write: 2 h 56 min
